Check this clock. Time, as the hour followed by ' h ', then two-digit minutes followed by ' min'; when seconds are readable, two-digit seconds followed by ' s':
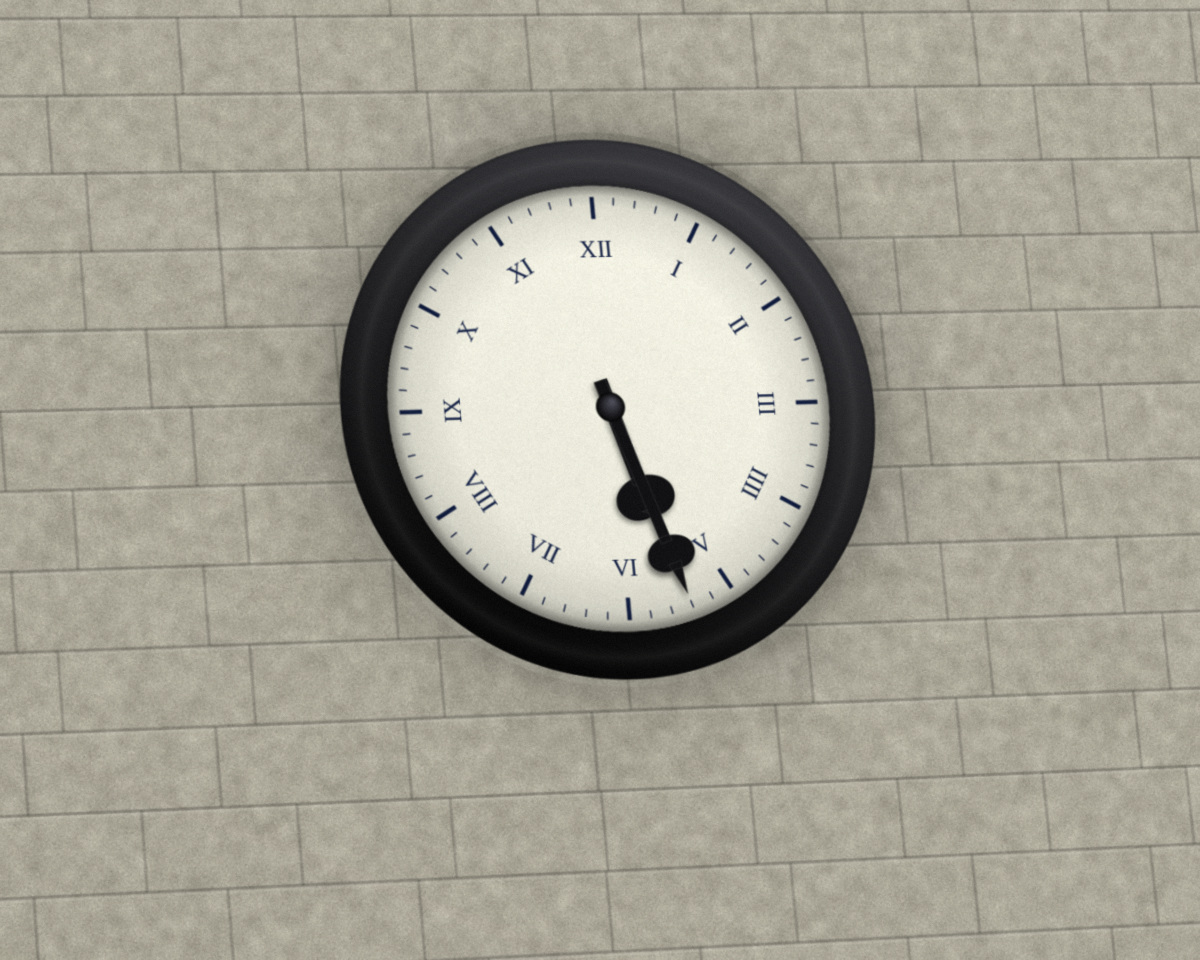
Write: 5 h 27 min
